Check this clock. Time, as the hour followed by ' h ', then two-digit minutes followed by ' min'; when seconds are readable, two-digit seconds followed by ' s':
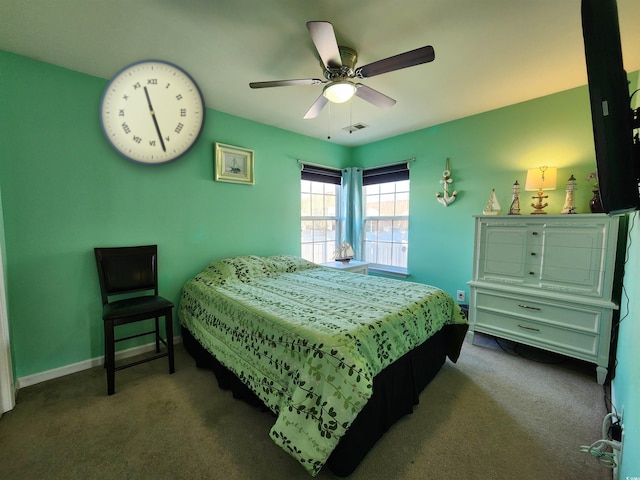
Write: 11 h 27 min
